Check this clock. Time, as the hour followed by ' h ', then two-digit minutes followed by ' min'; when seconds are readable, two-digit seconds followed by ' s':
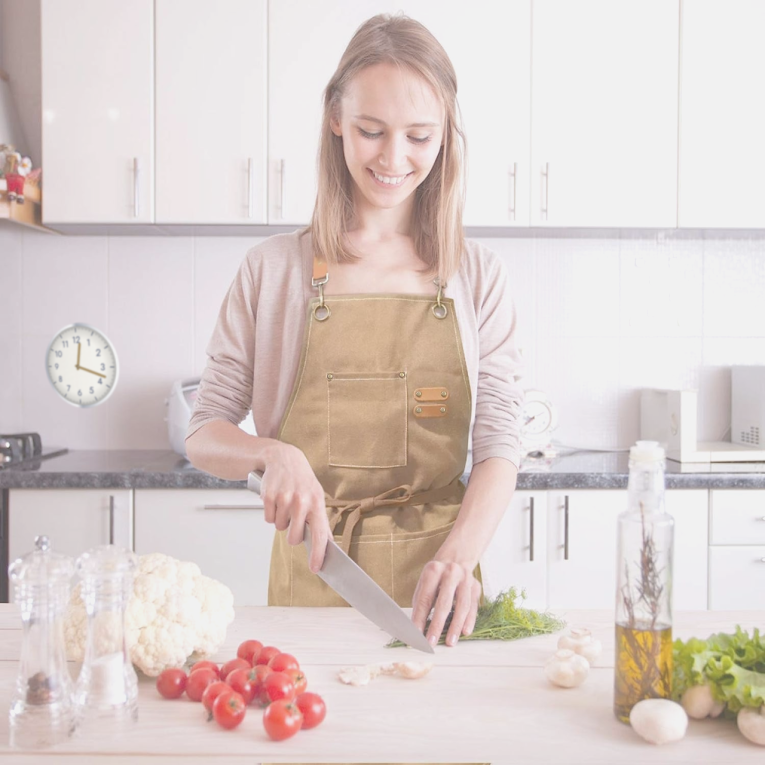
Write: 12 h 18 min
